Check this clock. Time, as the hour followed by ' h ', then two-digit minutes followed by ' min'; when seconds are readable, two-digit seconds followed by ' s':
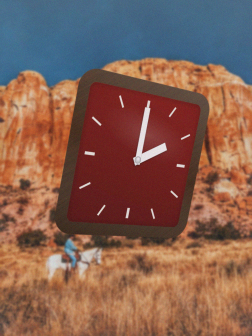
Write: 2 h 00 min
